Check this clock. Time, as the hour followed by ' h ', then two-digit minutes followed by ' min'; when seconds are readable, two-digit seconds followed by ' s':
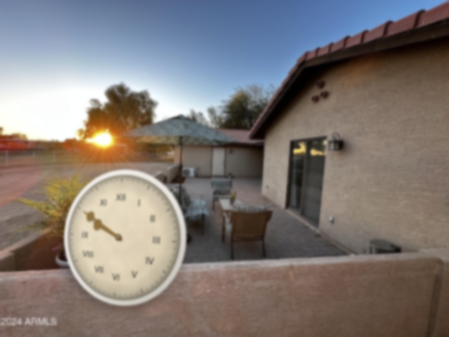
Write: 9 h 50 min
